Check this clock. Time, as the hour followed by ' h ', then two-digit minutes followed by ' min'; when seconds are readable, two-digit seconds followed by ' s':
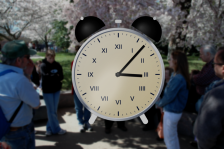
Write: 3 h 07 min
